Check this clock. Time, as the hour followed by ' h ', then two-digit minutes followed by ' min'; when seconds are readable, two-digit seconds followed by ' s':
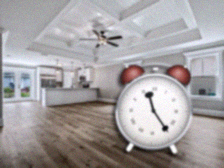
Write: 11 h 24 min
